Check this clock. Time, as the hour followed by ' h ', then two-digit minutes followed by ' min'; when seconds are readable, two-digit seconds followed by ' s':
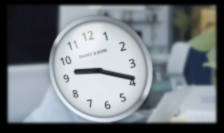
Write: 9 h 19 min
